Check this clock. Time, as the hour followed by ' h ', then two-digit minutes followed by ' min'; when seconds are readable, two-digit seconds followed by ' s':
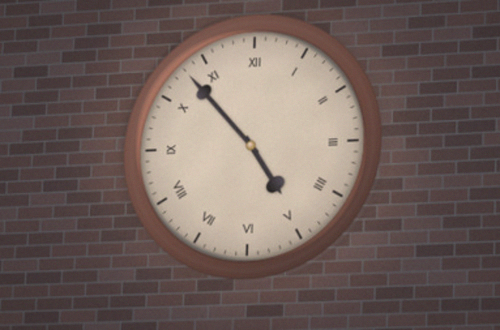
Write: 4 h 53 min
